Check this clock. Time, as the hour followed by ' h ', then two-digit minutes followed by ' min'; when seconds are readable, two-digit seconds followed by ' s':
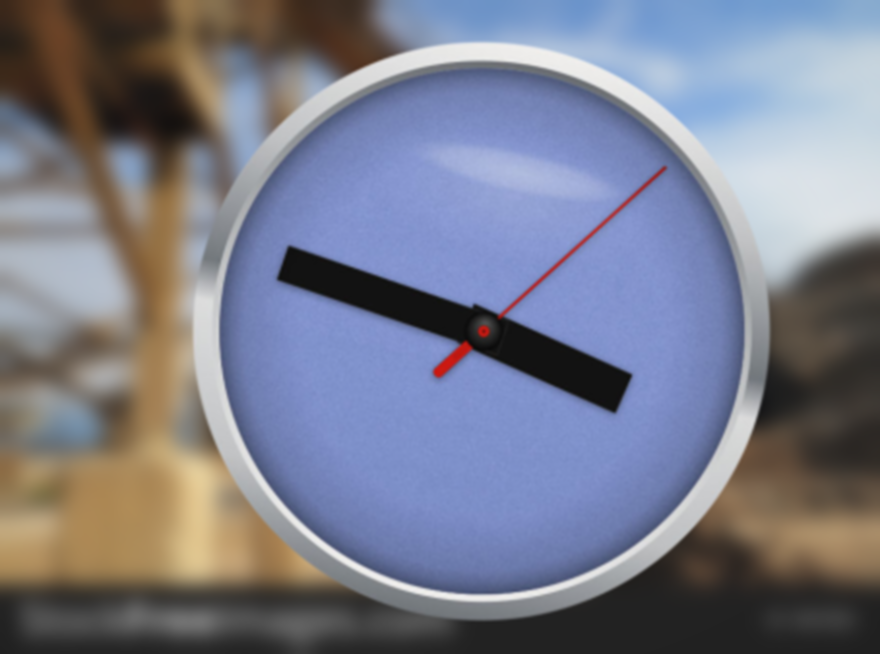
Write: 3 h 48 min 08 s
